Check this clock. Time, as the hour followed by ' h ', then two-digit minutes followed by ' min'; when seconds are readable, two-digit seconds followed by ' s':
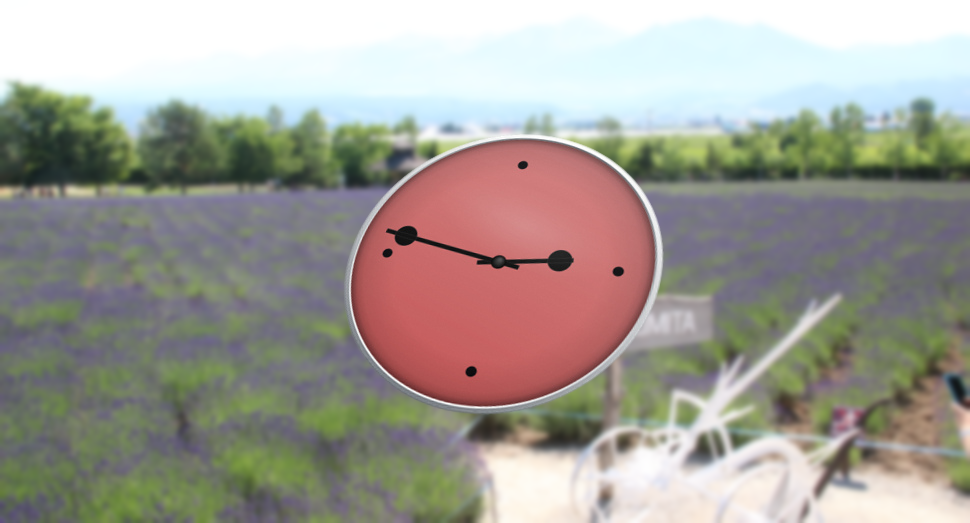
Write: 2 h 47 min
